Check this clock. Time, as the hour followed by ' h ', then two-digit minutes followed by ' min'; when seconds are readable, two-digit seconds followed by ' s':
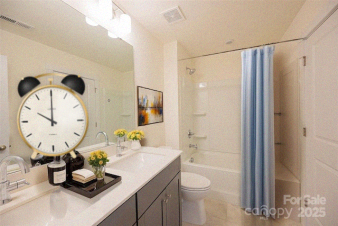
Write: 10 h 00 min
